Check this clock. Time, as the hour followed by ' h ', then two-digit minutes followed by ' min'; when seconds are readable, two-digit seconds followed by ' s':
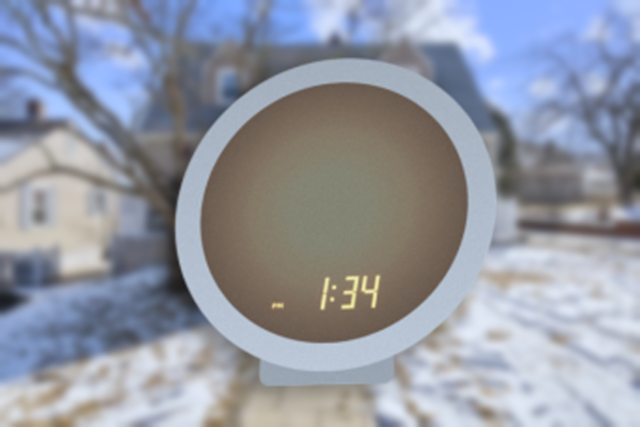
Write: 1 h 34 min
